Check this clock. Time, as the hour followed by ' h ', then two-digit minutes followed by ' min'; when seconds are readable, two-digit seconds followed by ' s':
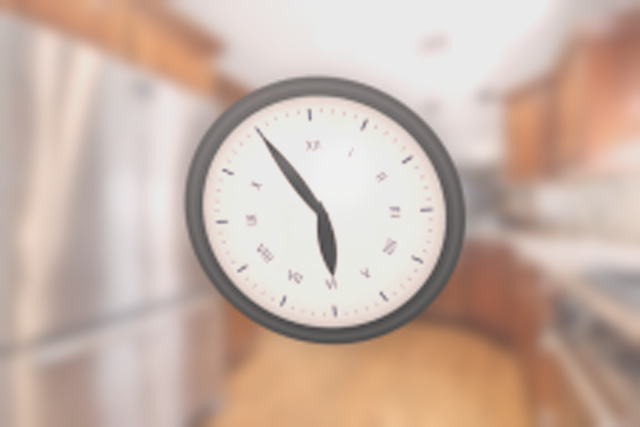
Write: 5 h 55 min
